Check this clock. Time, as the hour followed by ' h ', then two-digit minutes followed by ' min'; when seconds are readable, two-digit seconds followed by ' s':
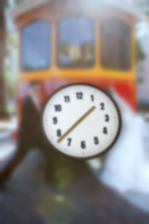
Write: 1 h 38 min
